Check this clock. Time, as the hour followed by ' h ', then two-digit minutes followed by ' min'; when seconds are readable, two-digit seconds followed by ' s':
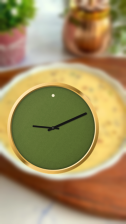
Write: 9 h 11 min
